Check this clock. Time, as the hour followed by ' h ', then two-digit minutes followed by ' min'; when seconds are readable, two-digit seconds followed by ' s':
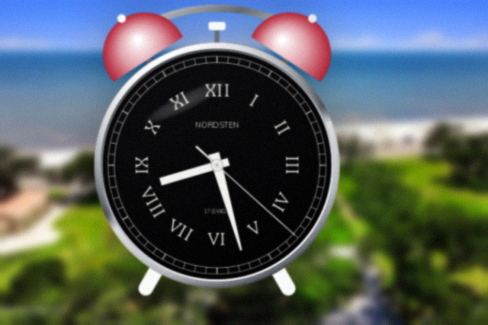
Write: 8 h 27 min 22 s
